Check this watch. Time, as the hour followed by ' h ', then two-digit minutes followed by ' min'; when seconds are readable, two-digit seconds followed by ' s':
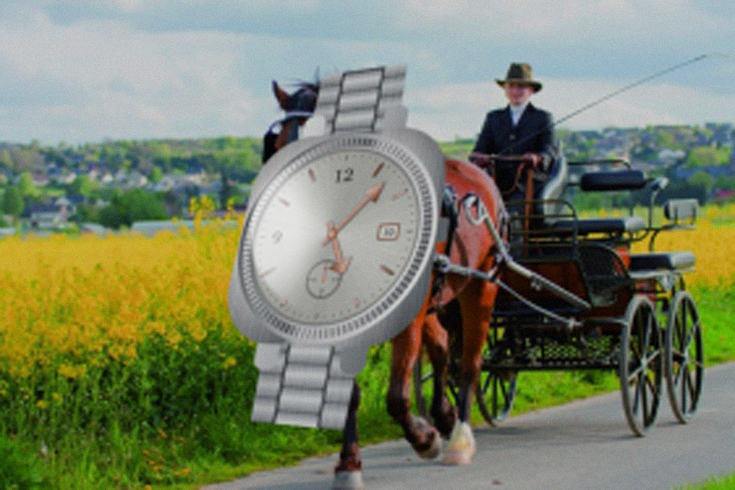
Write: 5 h 07 min
